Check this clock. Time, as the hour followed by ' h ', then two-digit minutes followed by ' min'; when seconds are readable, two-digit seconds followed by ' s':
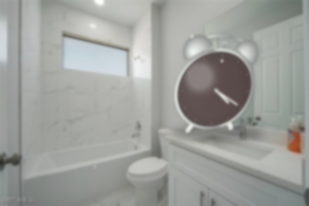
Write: 4 h 20 min
